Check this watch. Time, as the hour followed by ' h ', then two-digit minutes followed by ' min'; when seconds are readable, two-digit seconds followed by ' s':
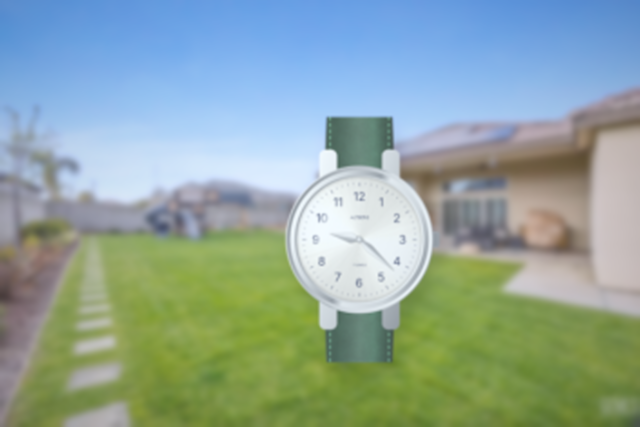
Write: 9 h 22 min
